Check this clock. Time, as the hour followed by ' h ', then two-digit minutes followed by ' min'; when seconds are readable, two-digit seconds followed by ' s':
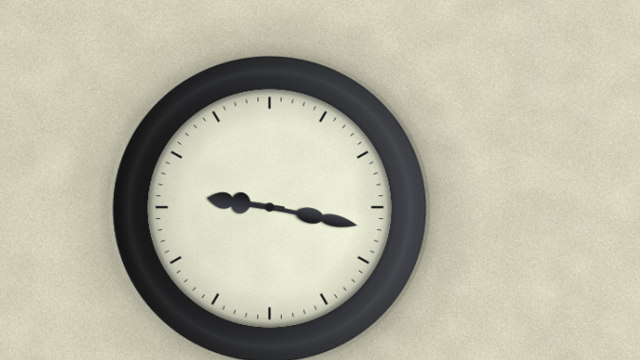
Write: 9 h 17 min
